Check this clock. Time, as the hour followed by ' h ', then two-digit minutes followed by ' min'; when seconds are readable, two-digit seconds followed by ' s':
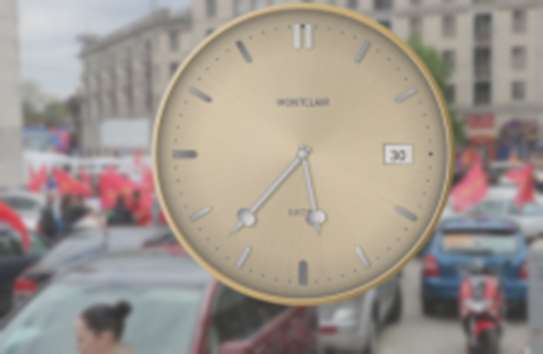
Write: 5 h 37 min
